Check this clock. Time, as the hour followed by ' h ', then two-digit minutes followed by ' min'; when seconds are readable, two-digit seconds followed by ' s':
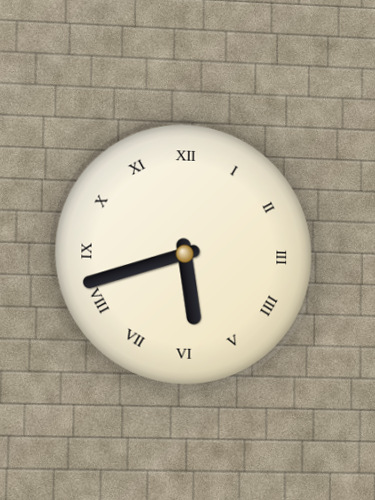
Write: 5 h 42 min
